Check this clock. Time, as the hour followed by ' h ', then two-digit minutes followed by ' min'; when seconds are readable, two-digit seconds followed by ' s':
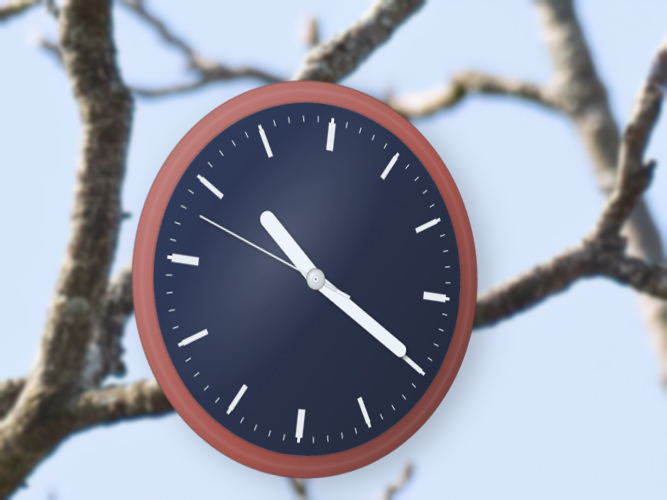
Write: 10 h 19 min 48 s
